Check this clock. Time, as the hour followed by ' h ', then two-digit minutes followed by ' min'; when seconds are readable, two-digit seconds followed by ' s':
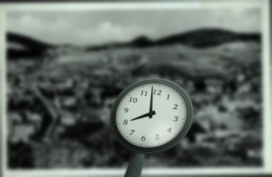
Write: 7 h 58 min
